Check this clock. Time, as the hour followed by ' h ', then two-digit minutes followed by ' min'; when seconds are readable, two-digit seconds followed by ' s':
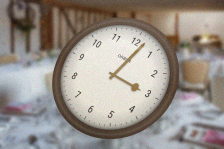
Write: 3 h 02 min
